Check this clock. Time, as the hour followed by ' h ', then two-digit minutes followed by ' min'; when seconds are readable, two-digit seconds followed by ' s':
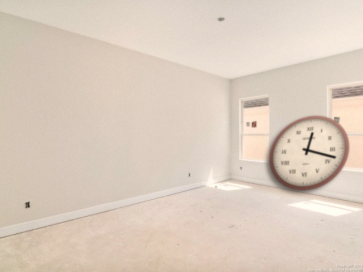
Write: 12 h 18 min
